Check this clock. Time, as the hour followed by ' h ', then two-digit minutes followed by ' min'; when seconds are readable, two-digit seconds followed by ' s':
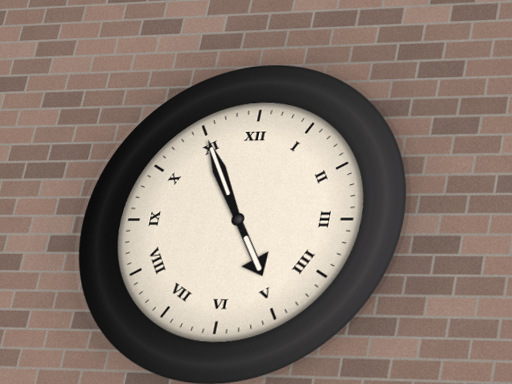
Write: 4 h 55 min
